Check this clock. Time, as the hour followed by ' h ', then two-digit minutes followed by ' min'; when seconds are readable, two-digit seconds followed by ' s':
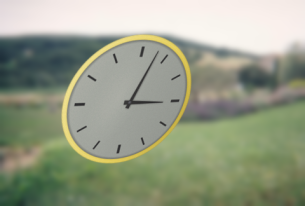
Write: 3 h 03 min
